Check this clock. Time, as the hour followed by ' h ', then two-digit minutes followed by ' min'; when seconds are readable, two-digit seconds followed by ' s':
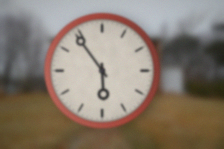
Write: 5 h 54 min
